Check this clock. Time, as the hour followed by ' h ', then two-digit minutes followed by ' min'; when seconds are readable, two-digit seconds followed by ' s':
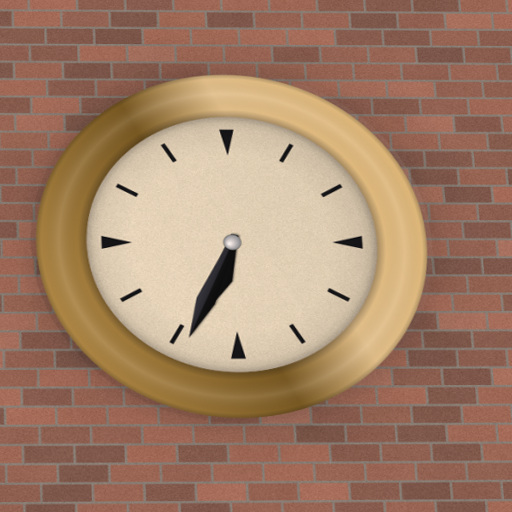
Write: 6 h 34 min
